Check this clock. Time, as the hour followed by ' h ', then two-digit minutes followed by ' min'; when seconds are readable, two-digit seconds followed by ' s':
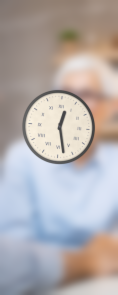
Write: 12 h 28 min
